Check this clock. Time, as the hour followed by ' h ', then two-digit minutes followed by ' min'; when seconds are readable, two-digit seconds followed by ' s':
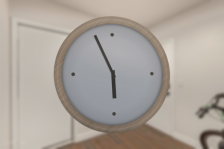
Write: 5 h 56 min
